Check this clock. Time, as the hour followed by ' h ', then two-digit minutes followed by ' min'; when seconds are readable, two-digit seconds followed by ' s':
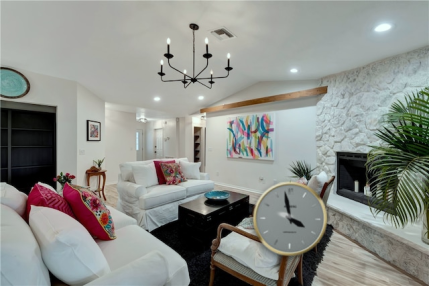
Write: 3 h 58 min
